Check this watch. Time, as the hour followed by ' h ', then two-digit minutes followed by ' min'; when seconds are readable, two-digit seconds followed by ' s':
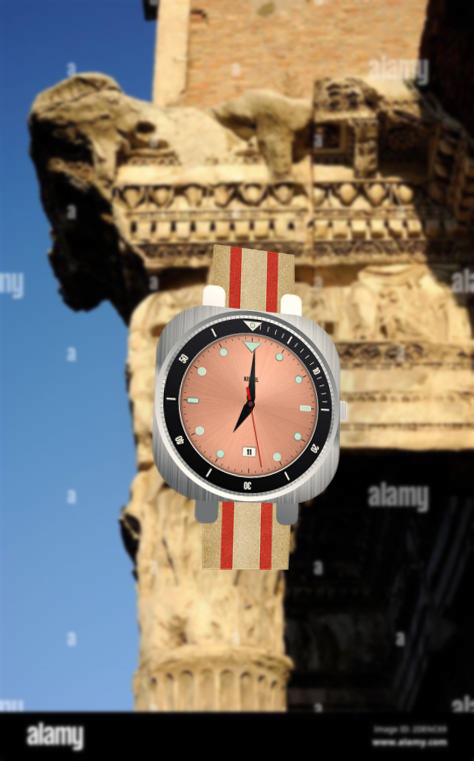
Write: 7 h 00 min 28 s
